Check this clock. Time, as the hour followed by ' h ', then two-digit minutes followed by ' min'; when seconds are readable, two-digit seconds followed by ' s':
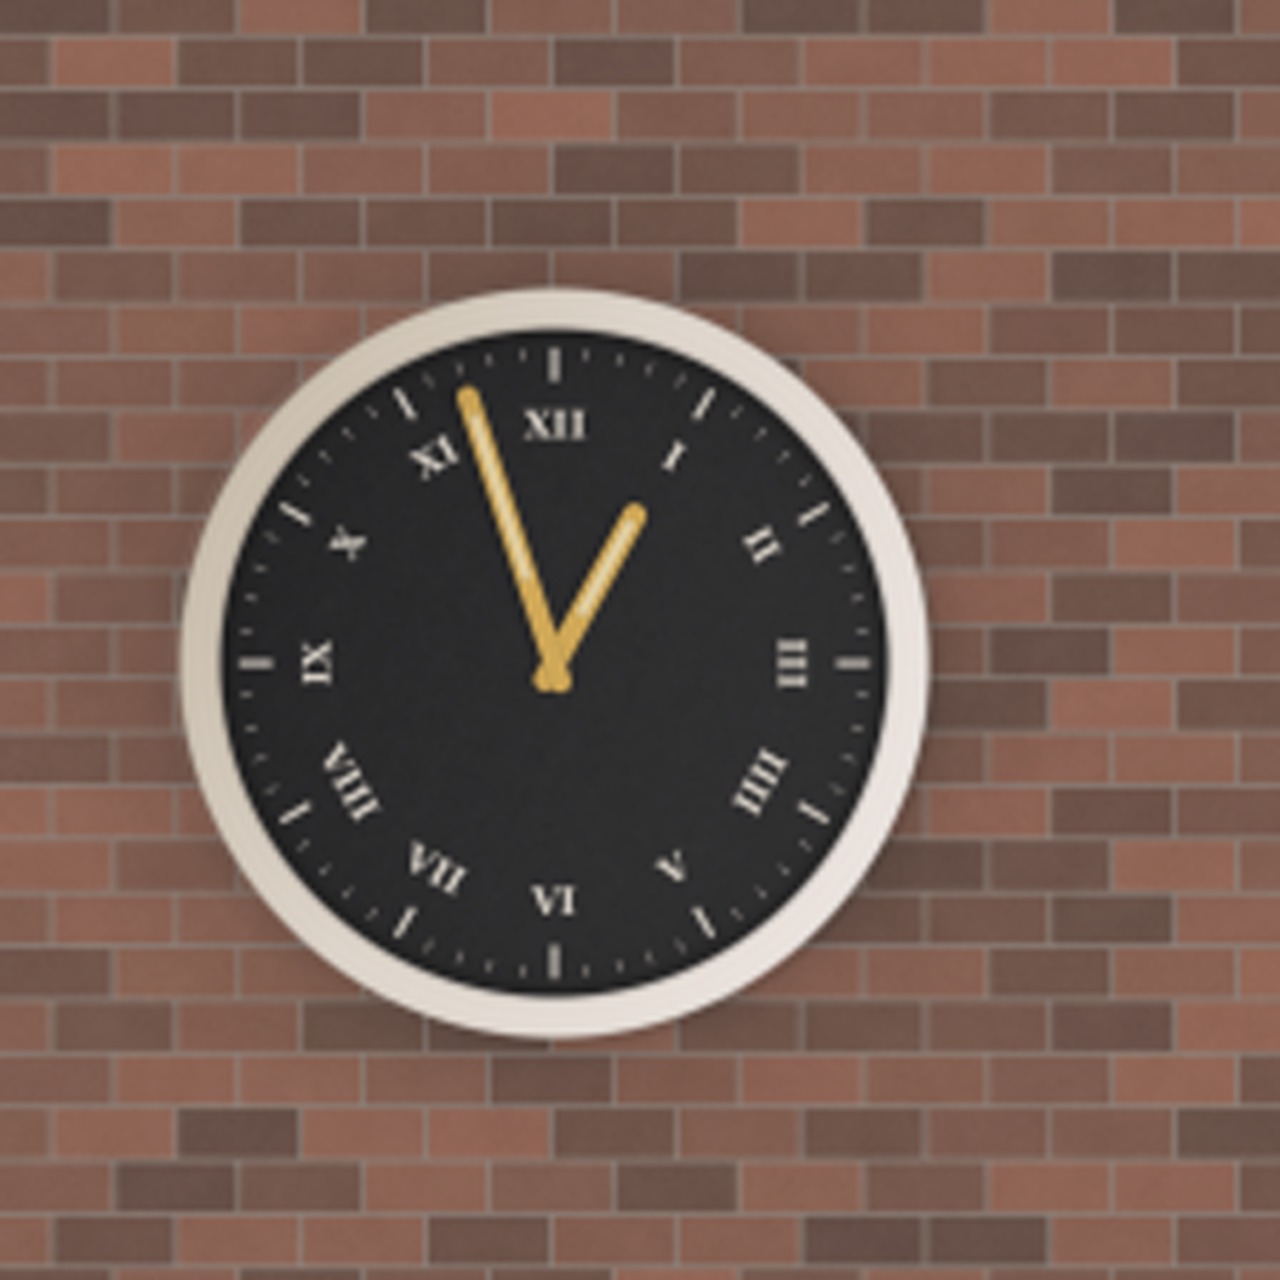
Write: 12 h 57 min
